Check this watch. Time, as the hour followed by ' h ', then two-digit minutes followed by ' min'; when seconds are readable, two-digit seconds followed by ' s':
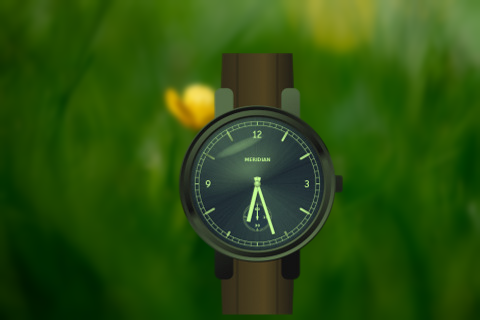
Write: 6 h 27 min
